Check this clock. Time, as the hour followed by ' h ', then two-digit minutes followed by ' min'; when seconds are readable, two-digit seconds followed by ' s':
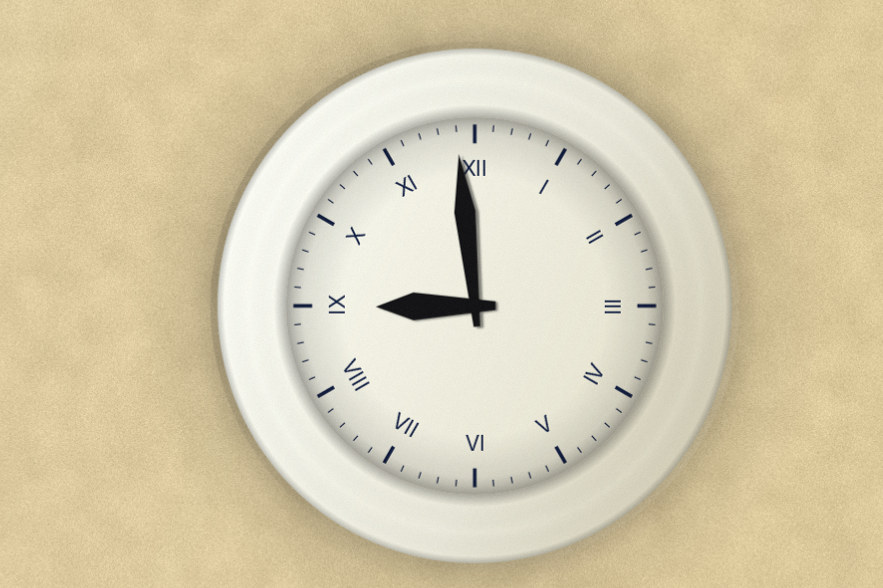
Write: 8 h 59 min
